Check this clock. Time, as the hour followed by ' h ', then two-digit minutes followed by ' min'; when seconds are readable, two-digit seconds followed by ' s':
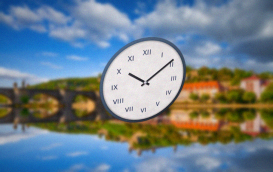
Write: 10 h 09 min
